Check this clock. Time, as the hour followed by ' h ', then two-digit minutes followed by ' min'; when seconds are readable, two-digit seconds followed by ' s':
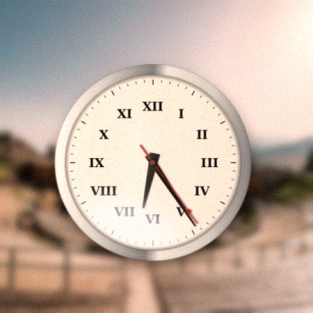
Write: 6 h 24 min 24 s
